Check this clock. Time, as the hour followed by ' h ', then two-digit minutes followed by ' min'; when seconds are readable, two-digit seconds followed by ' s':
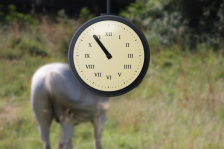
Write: 10 h 54 min
